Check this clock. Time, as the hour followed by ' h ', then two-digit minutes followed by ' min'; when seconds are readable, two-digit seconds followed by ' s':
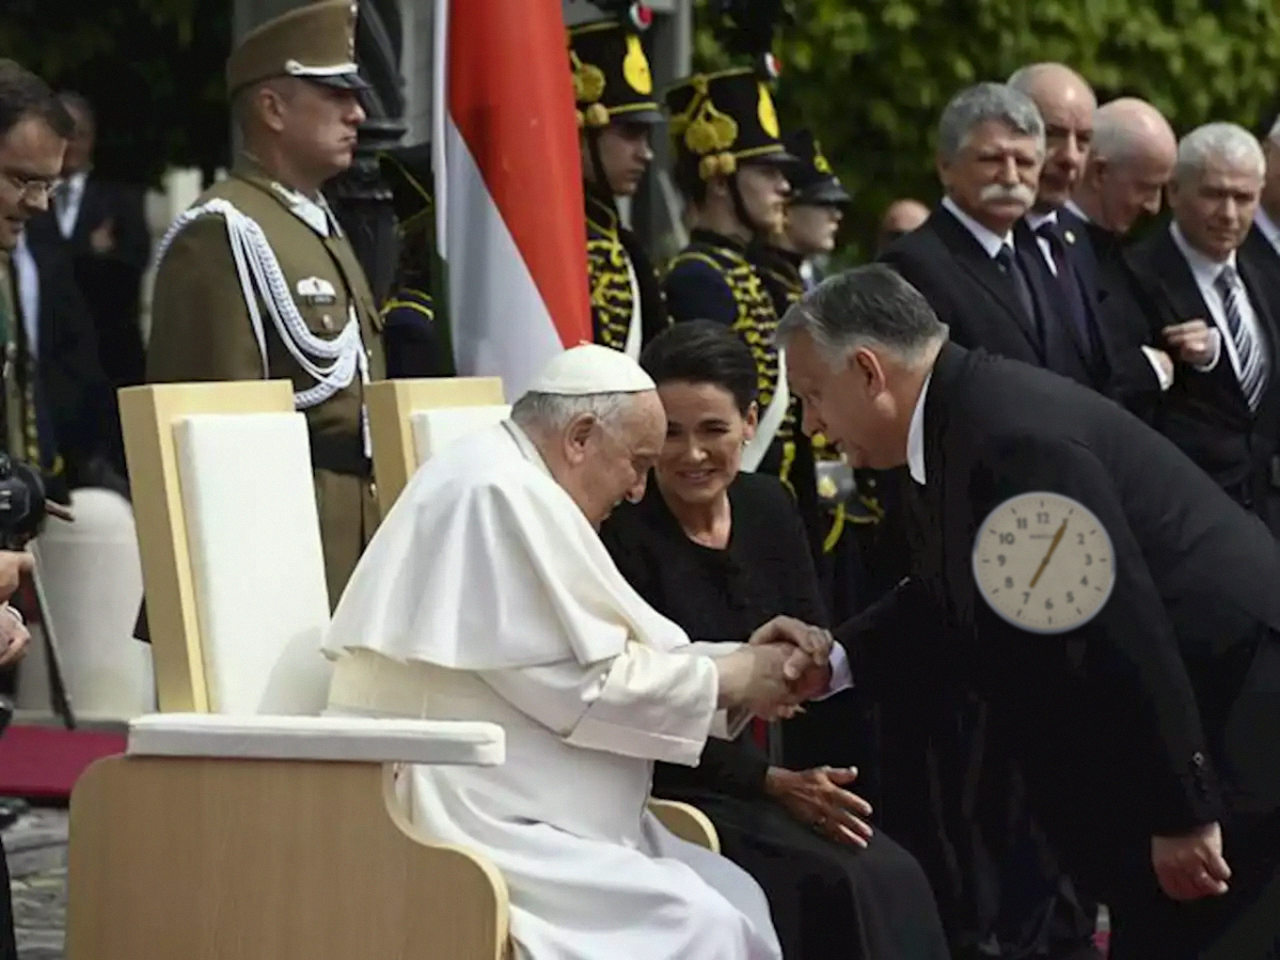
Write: 7 h 05 min
